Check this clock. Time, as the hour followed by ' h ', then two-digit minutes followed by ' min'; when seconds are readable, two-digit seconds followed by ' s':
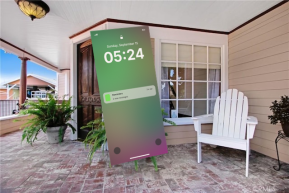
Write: 5 h 24 min
